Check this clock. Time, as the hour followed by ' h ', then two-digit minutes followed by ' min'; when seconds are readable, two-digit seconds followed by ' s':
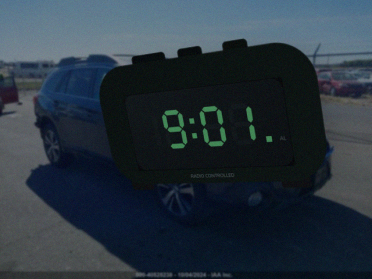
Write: 9 h 01 min
